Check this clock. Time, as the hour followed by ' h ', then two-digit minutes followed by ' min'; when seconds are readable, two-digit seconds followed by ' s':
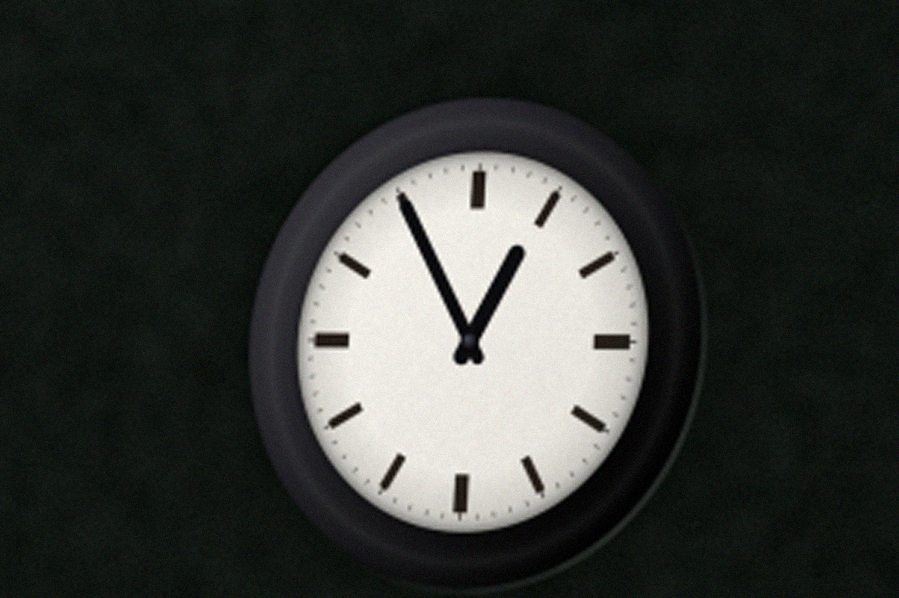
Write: 12 h 55 min
